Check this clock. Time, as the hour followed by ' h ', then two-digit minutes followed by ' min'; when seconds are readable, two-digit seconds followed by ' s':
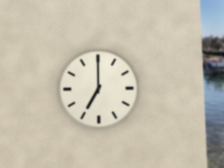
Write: 7 h 00 min
